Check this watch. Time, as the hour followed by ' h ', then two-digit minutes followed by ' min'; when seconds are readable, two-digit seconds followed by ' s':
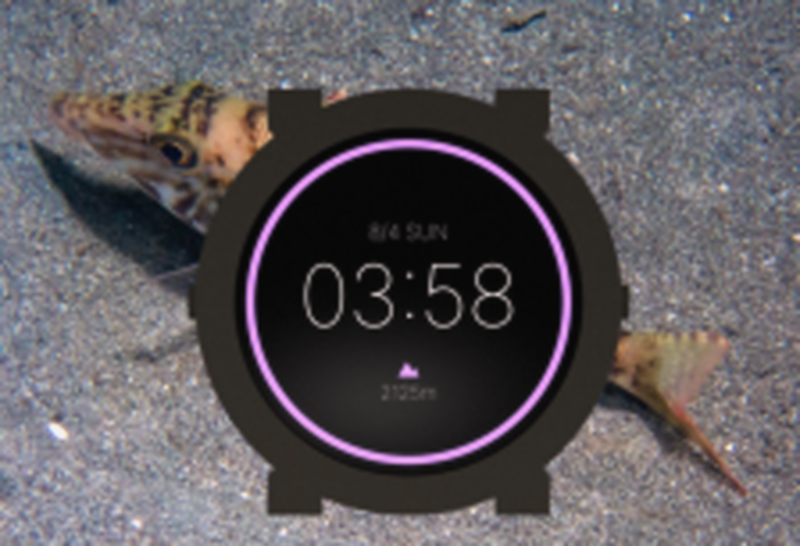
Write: 3 h 58 min
